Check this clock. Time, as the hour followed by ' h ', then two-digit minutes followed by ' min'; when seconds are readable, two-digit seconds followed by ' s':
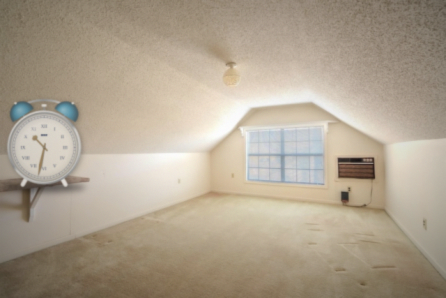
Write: 10 h 32 min
